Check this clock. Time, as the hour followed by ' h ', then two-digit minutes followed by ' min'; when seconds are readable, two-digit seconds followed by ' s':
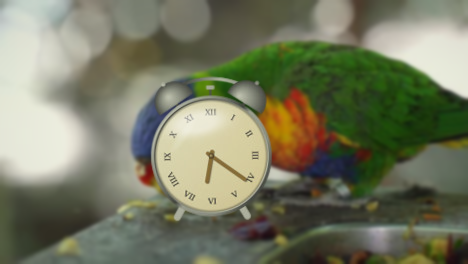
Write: 6 h 21 min
